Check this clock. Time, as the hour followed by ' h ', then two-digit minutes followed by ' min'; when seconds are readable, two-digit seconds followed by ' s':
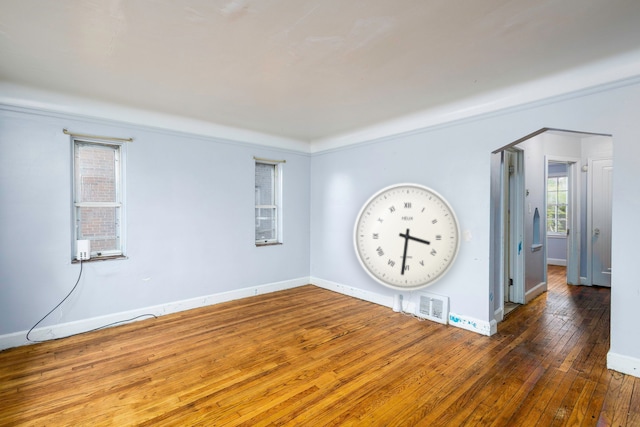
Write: 3 h 31 min
